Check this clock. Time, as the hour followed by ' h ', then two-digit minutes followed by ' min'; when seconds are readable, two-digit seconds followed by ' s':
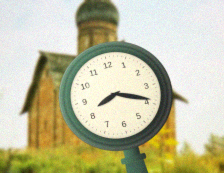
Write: 8 h 19 min
